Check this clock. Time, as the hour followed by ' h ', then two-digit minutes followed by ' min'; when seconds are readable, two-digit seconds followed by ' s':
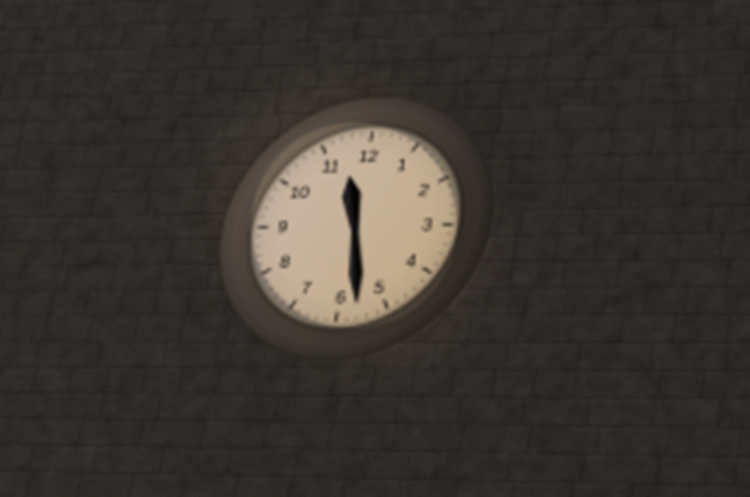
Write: 11 h 28 min
